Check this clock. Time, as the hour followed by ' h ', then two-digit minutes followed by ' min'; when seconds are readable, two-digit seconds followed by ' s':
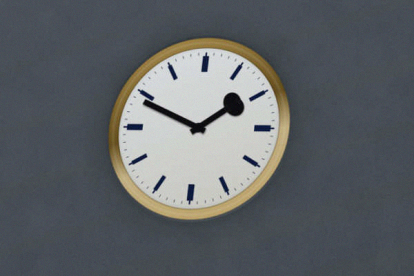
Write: 1 h 49 min
